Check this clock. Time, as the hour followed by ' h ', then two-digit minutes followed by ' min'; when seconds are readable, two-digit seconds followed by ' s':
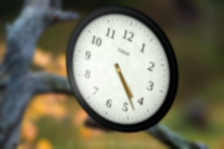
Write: 4 h 23 min
